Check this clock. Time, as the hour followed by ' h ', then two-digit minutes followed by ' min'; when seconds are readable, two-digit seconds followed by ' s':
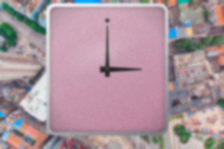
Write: 3 h 00 min
